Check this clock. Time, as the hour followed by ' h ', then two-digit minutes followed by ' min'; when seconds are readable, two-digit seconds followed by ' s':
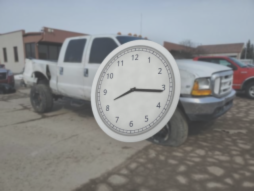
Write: 8 h 16 min
